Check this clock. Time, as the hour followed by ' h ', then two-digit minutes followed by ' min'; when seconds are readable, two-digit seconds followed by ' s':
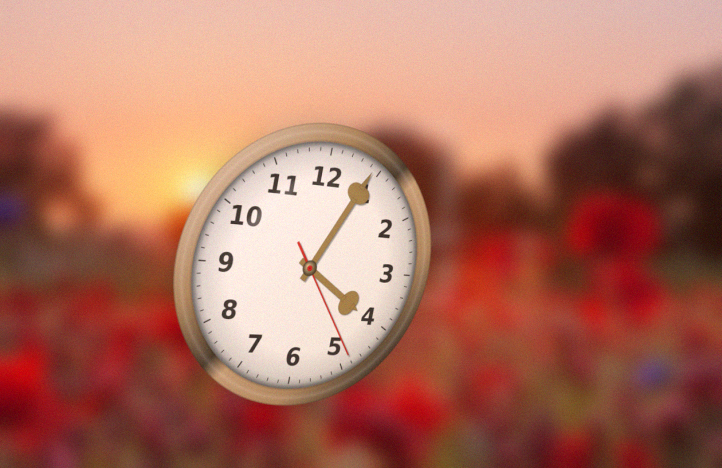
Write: 4 h 04 min 24 s
